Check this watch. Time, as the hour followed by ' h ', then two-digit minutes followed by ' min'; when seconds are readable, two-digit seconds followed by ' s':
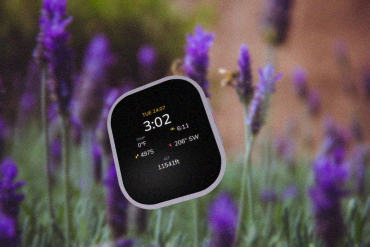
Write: 3 h 02 min
